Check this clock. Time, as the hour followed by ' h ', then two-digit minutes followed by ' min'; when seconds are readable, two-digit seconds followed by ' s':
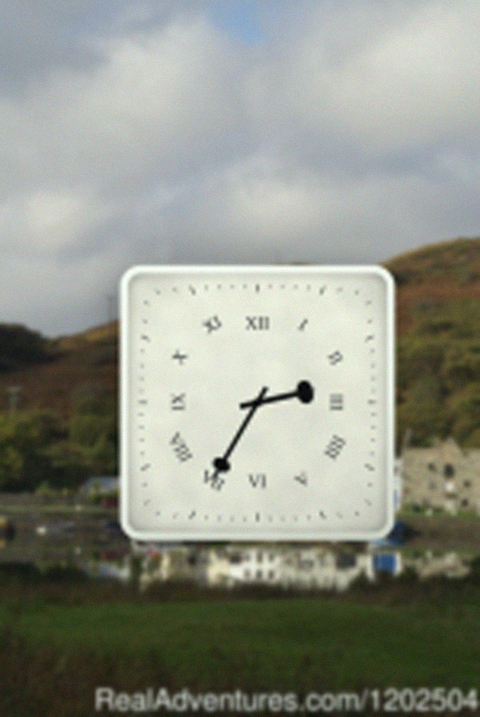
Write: 2 h 35 min
